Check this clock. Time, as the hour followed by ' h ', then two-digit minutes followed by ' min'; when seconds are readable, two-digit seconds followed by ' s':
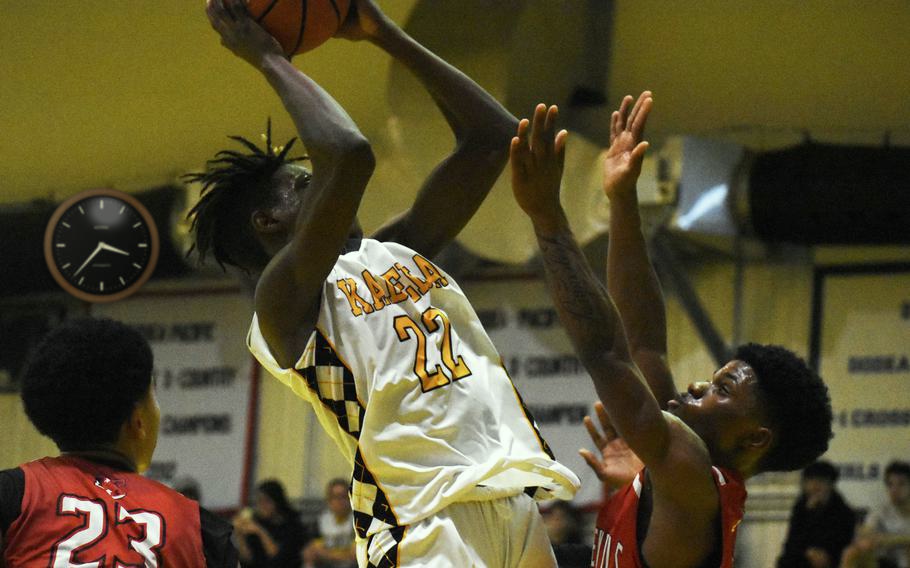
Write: 3 h 37 min
